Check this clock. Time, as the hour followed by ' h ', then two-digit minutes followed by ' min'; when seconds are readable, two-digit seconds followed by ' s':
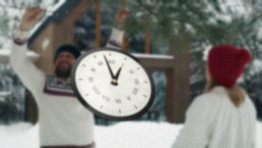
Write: 12 h 58 min
